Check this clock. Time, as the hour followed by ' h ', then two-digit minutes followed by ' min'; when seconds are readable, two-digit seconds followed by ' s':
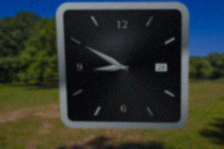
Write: 8 h 50 min
